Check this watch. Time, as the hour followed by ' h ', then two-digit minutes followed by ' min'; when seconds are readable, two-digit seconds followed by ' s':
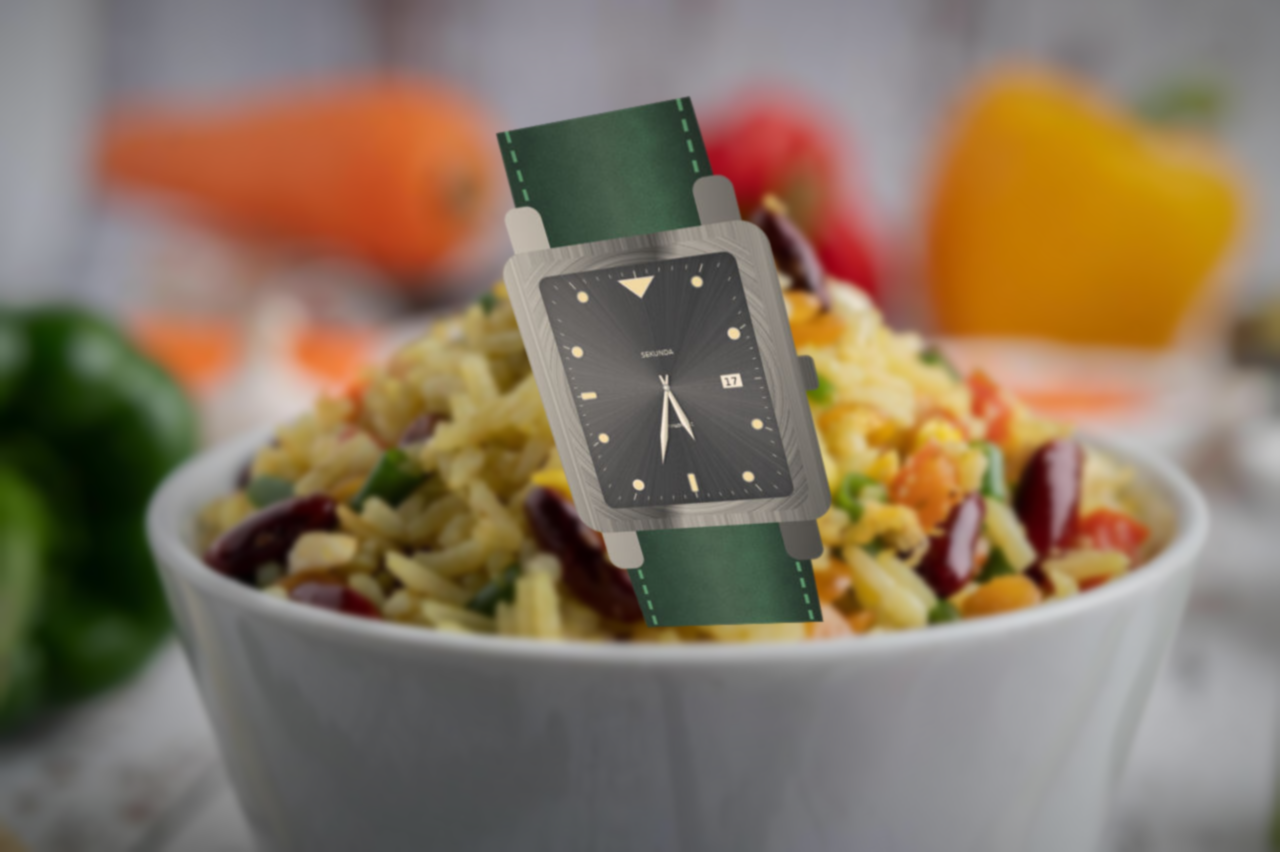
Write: 5 h 33 min
